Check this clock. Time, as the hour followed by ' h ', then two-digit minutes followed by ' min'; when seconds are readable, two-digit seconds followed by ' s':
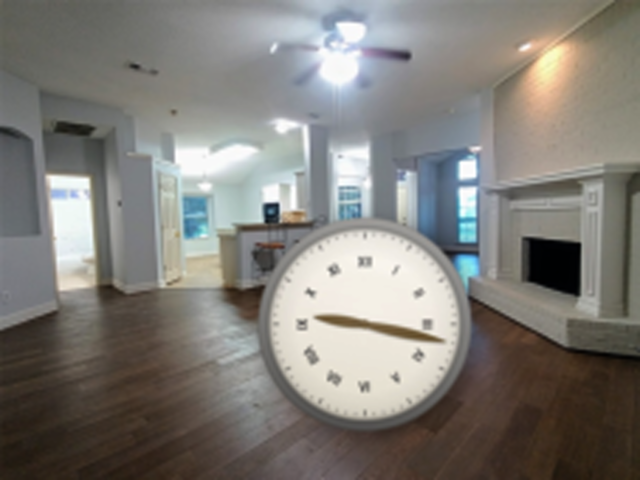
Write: 9 h 17 min
